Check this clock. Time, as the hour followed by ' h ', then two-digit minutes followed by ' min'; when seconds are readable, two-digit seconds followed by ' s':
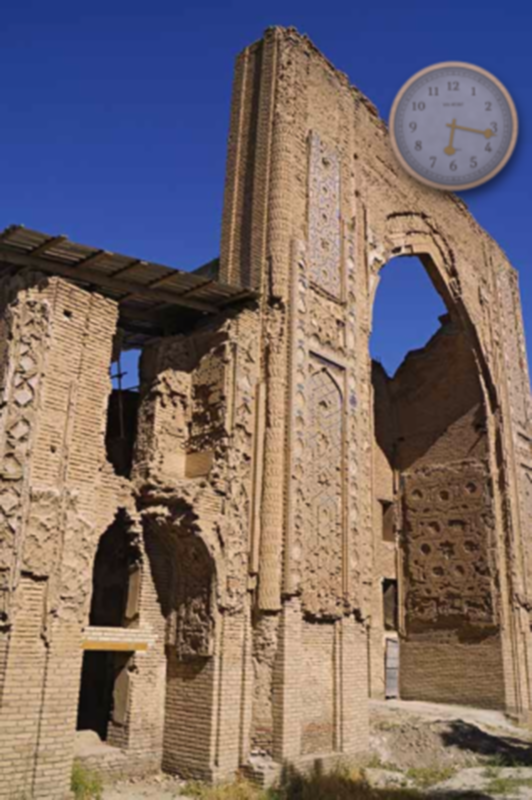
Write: 6 h 17 min
